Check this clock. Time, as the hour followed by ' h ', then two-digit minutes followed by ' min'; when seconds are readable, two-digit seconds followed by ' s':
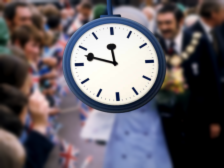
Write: 11 h 48 min
